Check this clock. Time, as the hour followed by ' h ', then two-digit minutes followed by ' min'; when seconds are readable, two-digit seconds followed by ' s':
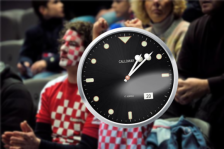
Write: 1 h 08 min
